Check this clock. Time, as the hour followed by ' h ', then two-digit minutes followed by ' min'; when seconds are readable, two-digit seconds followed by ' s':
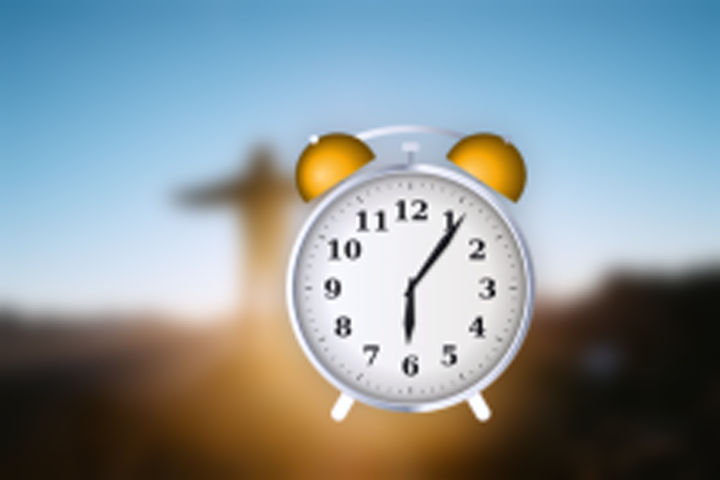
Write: 6 h 06 min
